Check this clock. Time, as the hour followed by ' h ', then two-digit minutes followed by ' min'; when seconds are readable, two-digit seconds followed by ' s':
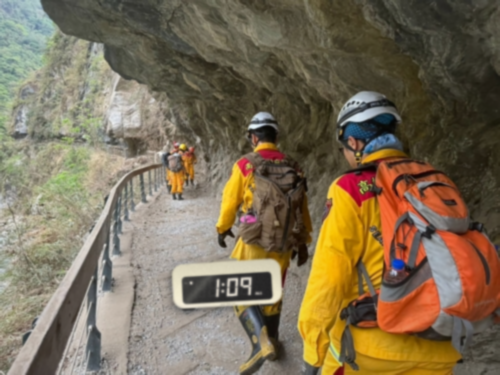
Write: 1 h 09 min
